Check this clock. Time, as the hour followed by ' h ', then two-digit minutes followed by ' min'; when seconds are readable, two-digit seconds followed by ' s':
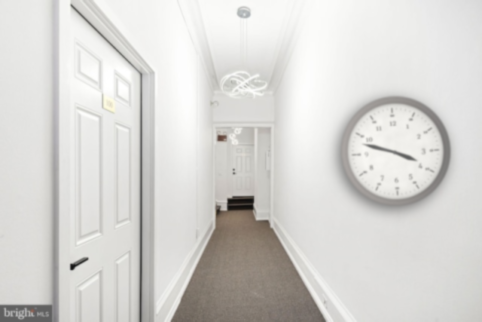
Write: 3 h 48 min
